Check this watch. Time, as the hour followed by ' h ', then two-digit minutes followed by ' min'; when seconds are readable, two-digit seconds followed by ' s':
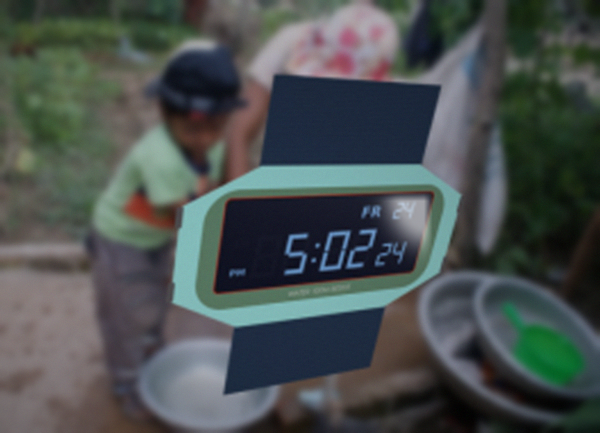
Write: 5 h 02 min 24 s
